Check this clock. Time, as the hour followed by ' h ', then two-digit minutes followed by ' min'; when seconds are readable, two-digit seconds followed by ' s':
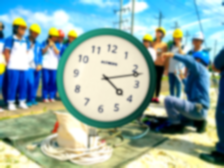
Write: 4 h 12 min
